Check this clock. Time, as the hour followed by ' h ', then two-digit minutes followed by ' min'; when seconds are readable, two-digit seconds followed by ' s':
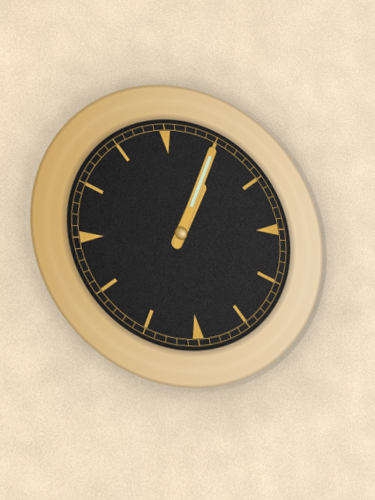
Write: 1 h 05 min
